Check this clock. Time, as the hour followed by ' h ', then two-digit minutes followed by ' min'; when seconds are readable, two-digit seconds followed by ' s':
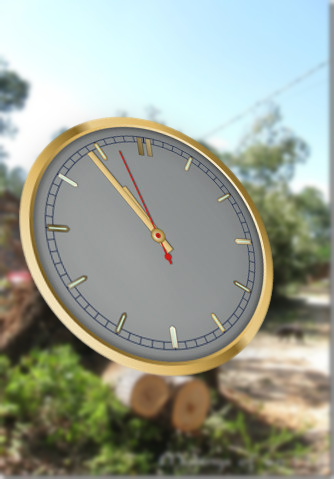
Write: 10 h 53 min 57 s
